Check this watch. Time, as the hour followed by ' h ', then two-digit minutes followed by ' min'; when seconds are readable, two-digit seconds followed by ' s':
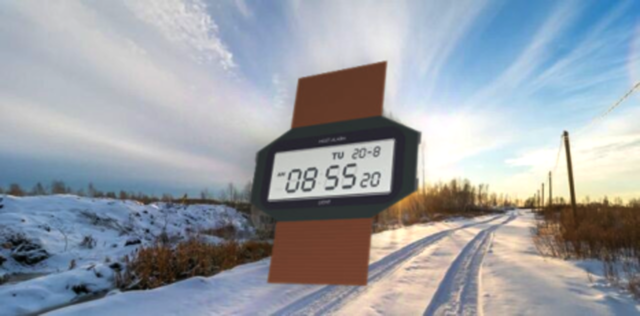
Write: 8 h 55 min 20 s
